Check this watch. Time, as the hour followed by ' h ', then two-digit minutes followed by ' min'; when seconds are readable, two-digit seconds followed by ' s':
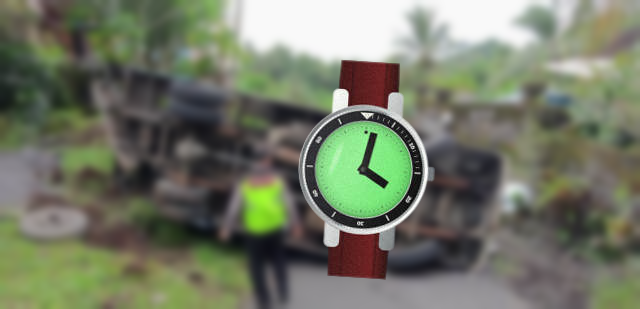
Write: 4 h 02 min
